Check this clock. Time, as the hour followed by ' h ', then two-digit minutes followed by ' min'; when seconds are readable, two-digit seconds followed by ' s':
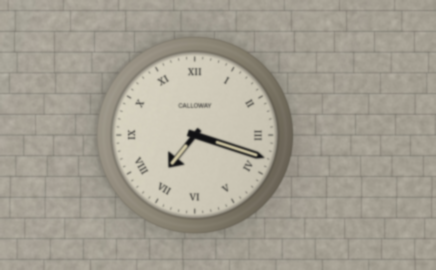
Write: 7 h 18 min
